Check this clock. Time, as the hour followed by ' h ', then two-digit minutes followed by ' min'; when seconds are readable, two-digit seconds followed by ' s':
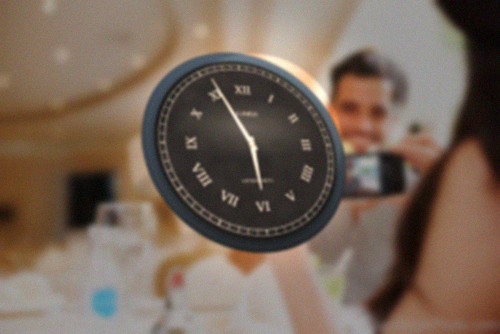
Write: 5 h 56 min
